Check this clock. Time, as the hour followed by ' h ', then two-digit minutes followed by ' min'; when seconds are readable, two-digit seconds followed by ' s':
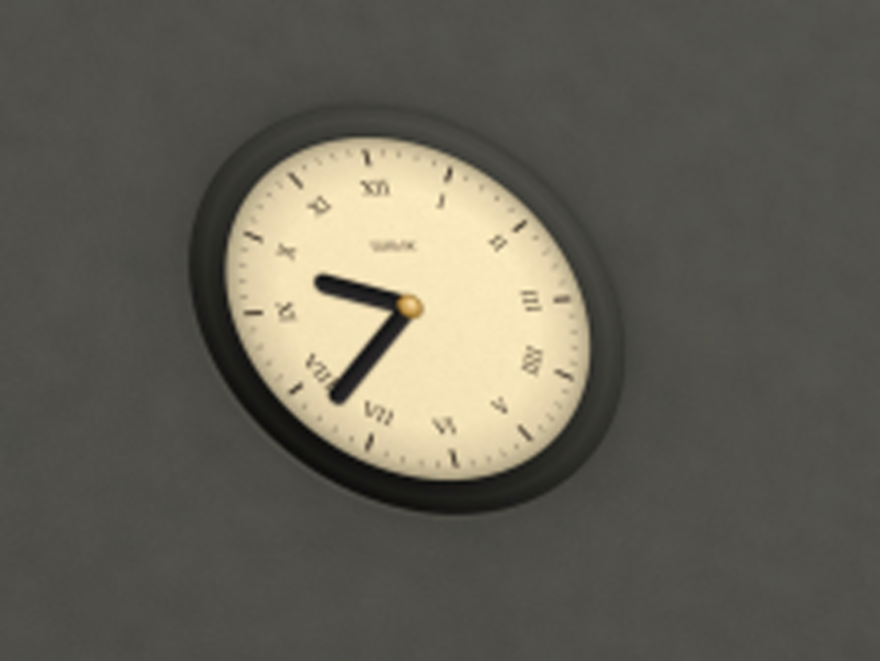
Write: 9 h 38 min
